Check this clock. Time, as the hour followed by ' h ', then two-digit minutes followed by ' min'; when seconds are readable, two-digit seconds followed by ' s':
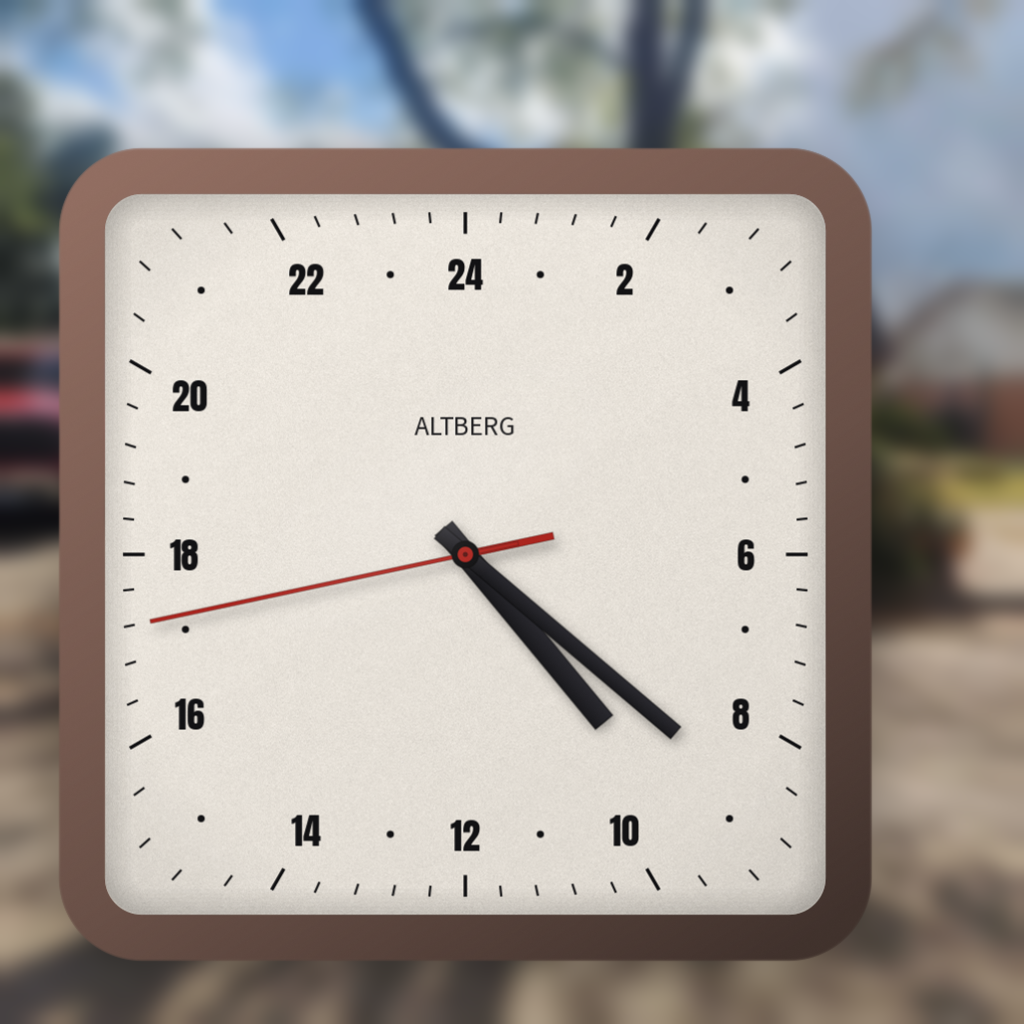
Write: 9 h 21 min 43 s
